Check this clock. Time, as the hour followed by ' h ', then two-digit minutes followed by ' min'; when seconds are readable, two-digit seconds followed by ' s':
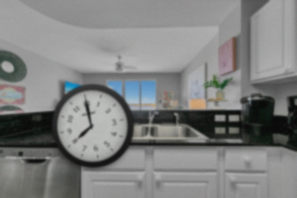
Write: 8 h 00 min
